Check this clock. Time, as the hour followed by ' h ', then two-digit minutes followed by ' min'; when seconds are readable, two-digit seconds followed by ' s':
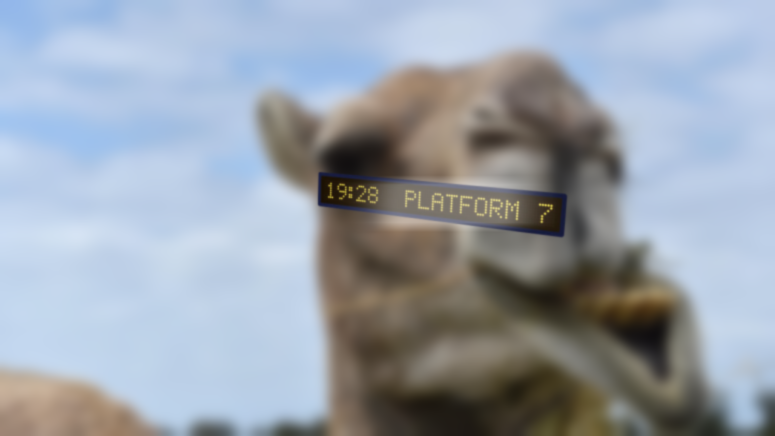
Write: 19 h 28 min
